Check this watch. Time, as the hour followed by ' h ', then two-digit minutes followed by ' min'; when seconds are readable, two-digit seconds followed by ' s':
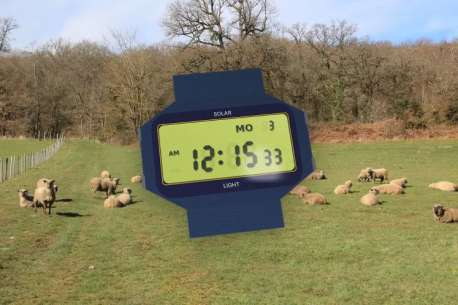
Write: 12 h 15 min 33 s
